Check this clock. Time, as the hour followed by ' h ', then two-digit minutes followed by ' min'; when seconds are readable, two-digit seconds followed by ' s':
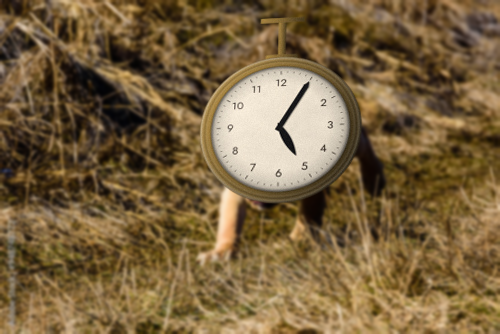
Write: 5 h 05 min
